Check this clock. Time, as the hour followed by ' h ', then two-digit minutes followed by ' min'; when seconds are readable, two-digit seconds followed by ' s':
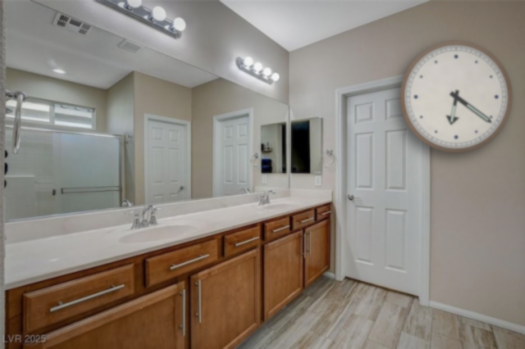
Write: 6 h 21 min
